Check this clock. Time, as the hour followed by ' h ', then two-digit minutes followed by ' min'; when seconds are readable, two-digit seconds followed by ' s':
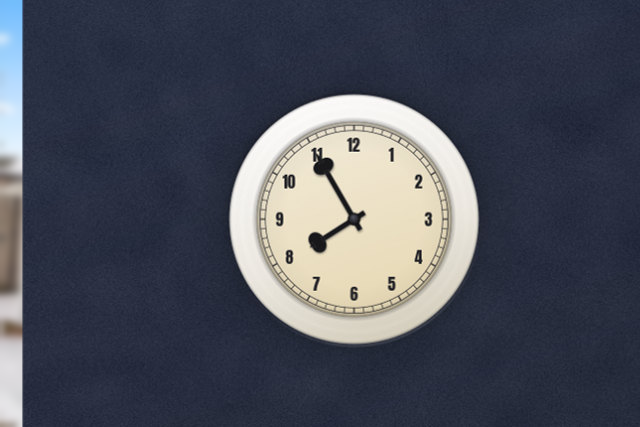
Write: 7 h 55 min
